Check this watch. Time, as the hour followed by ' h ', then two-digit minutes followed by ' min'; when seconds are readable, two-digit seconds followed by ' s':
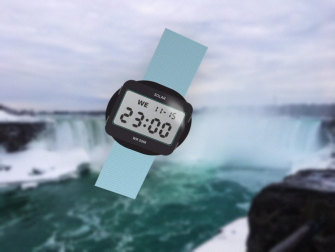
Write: 23 h 00 min
